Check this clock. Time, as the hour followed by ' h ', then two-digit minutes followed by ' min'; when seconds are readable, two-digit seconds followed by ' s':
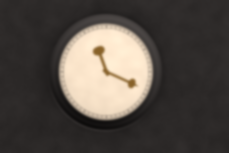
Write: 11 h 19 min
